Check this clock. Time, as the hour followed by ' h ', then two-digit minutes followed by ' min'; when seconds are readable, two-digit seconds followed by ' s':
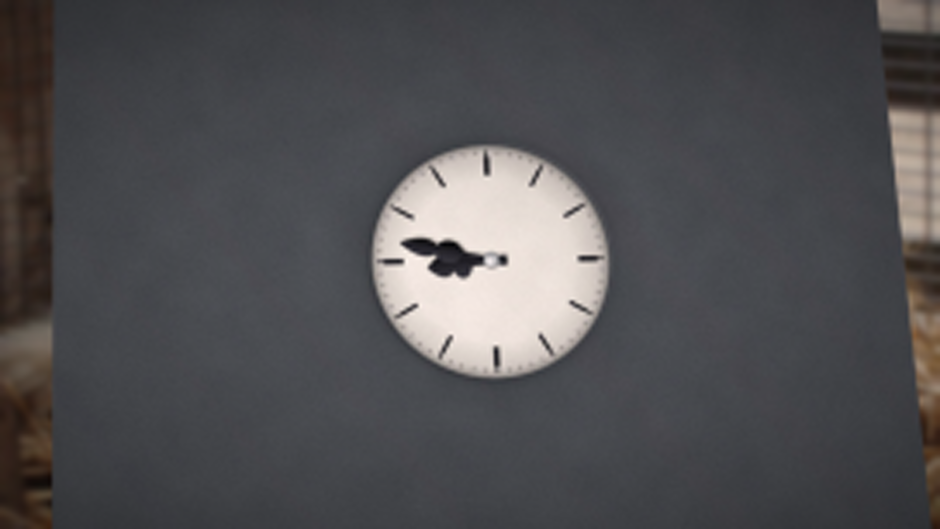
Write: 8 h 47 min
